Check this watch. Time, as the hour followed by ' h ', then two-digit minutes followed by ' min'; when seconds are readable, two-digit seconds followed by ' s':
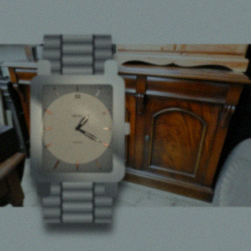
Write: 1 h 20 min
